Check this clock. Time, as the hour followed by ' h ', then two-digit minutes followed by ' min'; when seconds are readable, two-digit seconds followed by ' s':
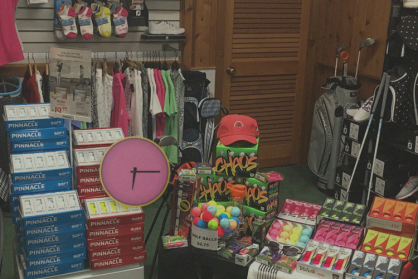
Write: 6 h 15 min
